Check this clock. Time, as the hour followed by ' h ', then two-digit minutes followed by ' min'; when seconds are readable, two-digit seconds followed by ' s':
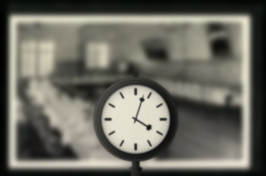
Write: 4 h 03 min
